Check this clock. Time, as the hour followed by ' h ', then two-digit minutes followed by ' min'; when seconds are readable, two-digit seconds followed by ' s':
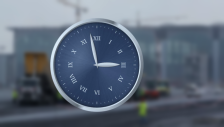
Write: 2 h 58 min
